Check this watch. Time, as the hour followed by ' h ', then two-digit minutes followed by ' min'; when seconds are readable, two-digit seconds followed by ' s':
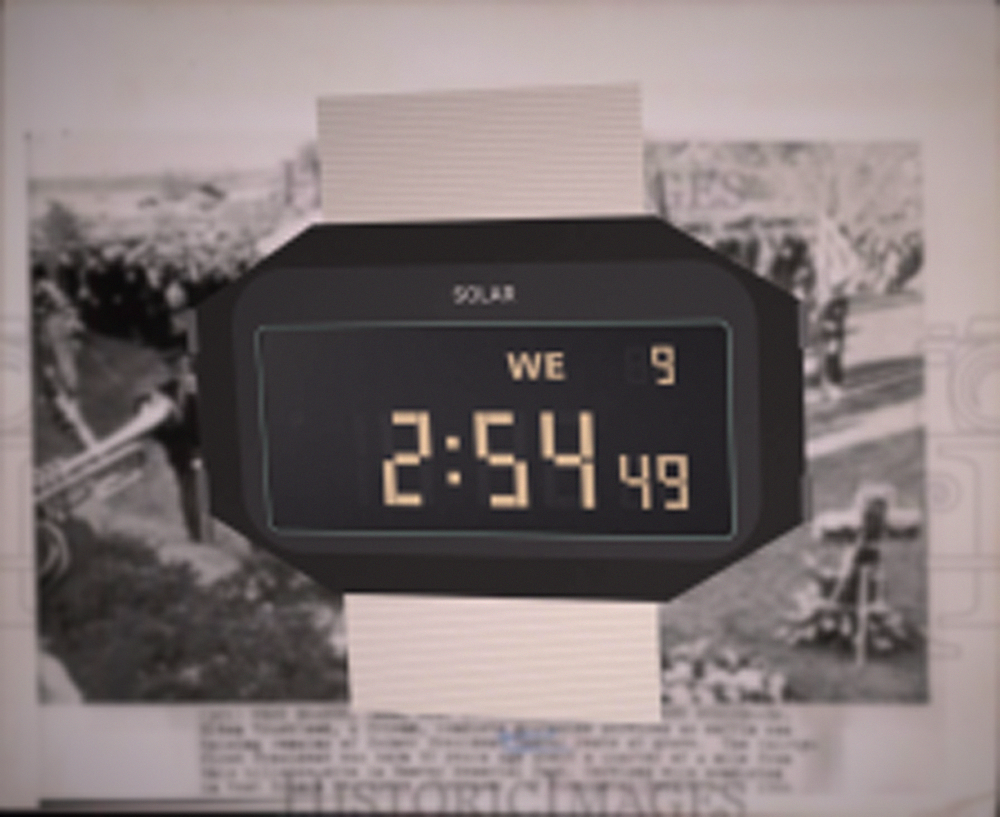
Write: 2 h 54 min 49 s
